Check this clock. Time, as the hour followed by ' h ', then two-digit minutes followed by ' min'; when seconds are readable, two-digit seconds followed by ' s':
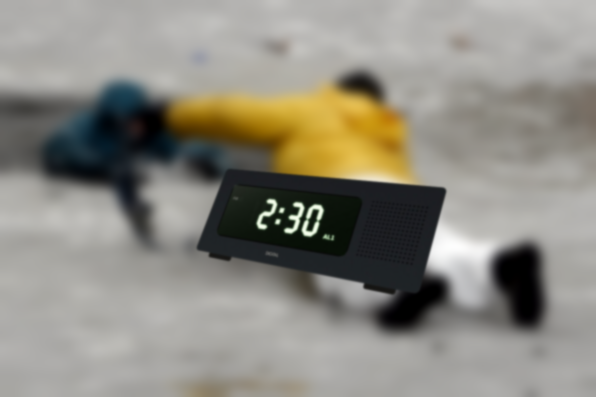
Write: 2 h 30 min
